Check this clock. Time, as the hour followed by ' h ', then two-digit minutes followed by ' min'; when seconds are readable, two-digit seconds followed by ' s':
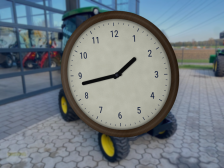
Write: 1 h 43 min
